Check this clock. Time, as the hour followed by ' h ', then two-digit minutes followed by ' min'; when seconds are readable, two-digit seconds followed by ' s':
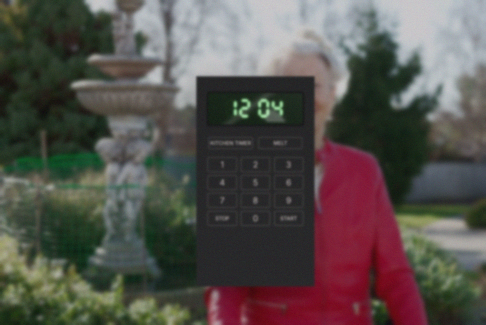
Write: 12 h 04 min
